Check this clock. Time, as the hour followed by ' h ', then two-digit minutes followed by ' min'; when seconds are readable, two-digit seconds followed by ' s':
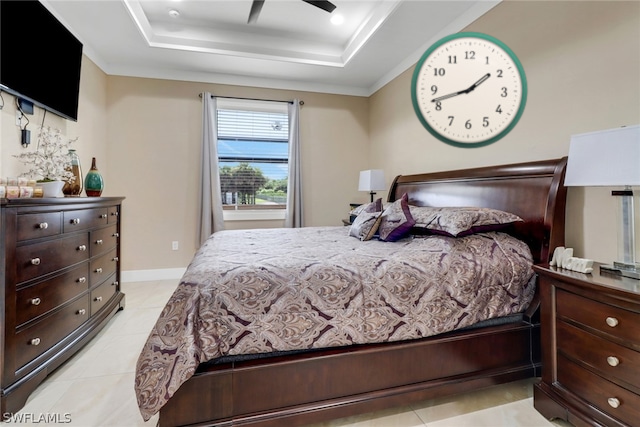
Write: 1 h 42 min
